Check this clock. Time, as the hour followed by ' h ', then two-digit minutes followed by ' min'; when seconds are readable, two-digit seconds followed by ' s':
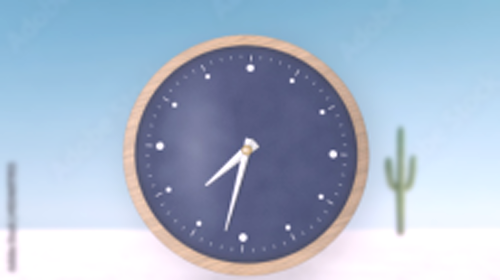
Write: 7 h 32 min
